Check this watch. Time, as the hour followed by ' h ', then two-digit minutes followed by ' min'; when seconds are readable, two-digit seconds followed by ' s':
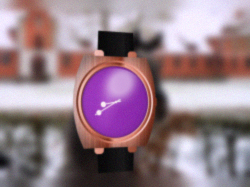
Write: 8 h 40 min
